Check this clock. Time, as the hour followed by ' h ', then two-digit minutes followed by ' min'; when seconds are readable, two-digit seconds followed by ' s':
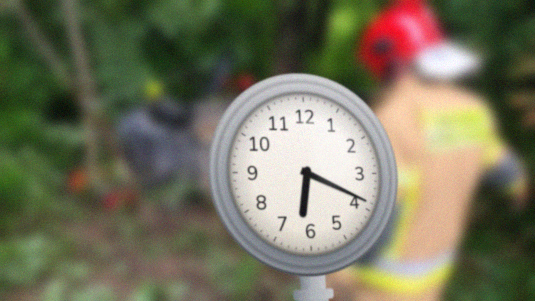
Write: 6 h 19 min
